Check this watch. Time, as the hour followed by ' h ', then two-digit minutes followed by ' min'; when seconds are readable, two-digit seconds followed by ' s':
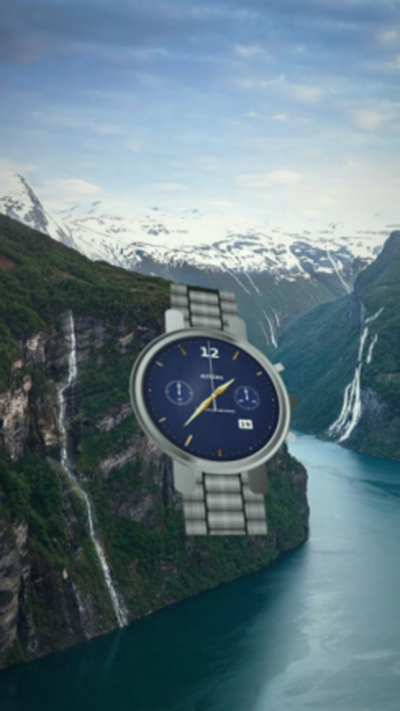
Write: 1 h 37 min
